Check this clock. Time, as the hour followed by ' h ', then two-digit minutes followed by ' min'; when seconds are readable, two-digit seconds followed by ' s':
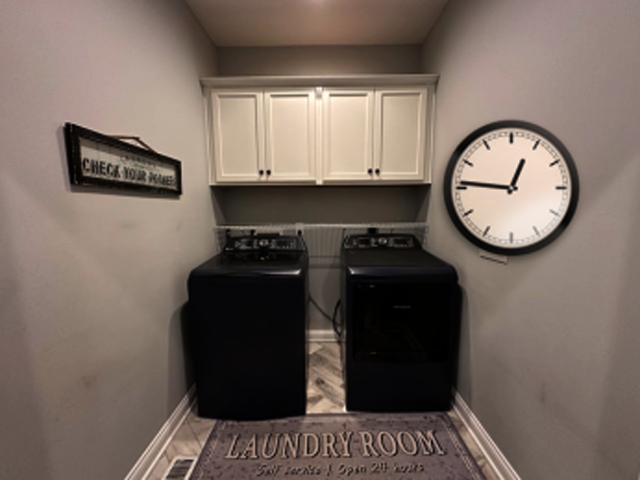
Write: 12 h 46 min
